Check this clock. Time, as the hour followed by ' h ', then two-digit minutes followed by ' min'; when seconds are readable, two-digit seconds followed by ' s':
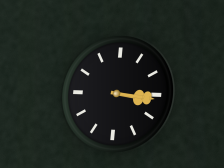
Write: 3 h 16 min
